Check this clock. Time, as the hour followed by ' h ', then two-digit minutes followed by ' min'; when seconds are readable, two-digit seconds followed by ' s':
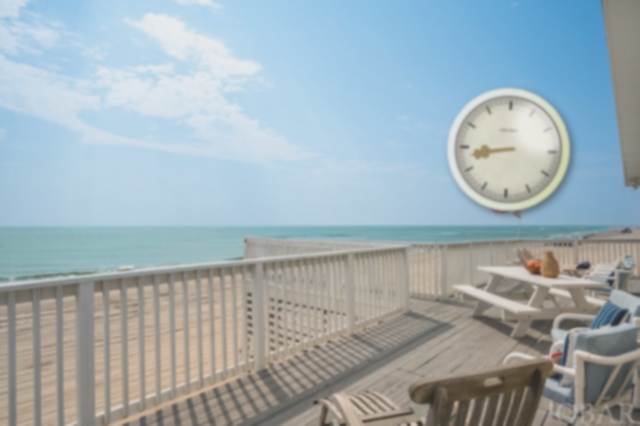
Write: 8 h 43 min
